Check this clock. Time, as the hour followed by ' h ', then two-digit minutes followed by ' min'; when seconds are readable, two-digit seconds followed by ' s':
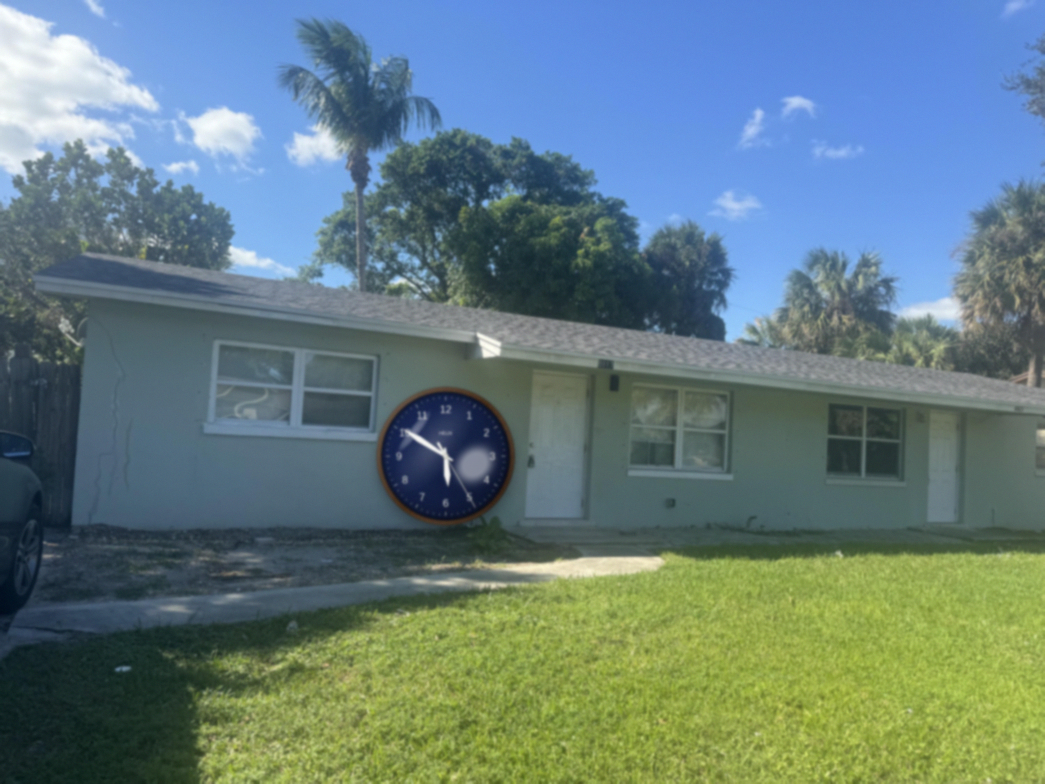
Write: 5 h 50 min 25 s
